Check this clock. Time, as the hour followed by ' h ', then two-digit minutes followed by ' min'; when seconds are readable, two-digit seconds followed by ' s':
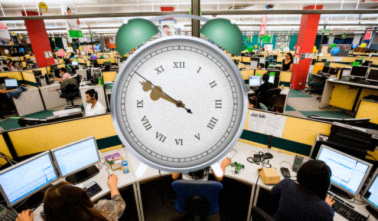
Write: 9 h 49 min 51 s
